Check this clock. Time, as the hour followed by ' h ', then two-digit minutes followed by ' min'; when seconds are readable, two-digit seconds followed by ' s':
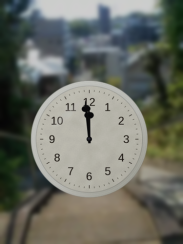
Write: 11 h 59 min
